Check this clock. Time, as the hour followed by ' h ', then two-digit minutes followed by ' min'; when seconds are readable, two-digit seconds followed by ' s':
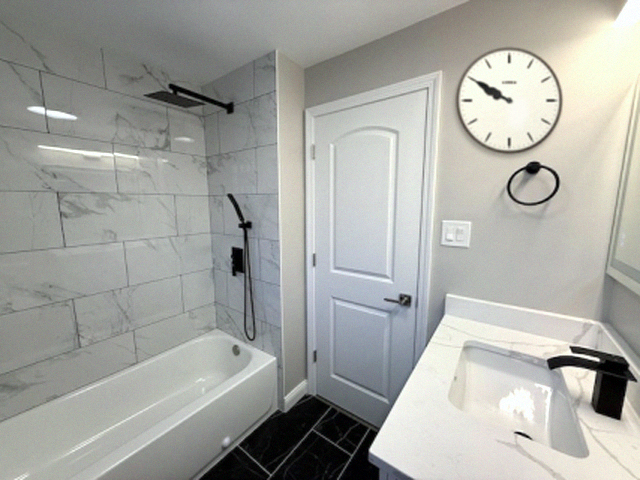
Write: 9 h 50 min
